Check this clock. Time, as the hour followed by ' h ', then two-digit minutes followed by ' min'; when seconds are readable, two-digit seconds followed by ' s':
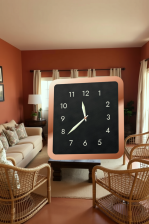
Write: 11 h 38 min
